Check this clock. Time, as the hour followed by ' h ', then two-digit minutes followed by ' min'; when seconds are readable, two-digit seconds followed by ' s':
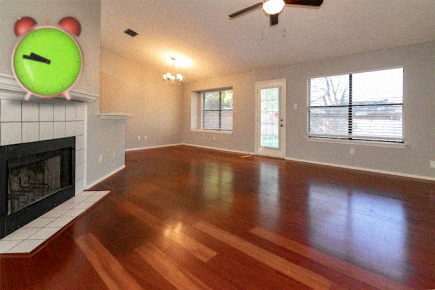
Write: 9 h 47 min
